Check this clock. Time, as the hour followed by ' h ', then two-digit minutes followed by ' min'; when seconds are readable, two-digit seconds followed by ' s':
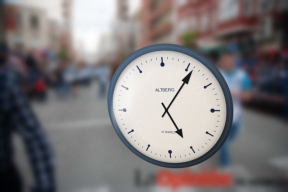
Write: 5 h 06 min
